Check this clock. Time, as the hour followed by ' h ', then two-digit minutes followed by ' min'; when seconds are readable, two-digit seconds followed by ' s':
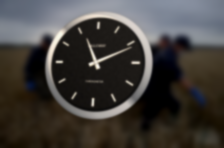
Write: 11 h 11 min
